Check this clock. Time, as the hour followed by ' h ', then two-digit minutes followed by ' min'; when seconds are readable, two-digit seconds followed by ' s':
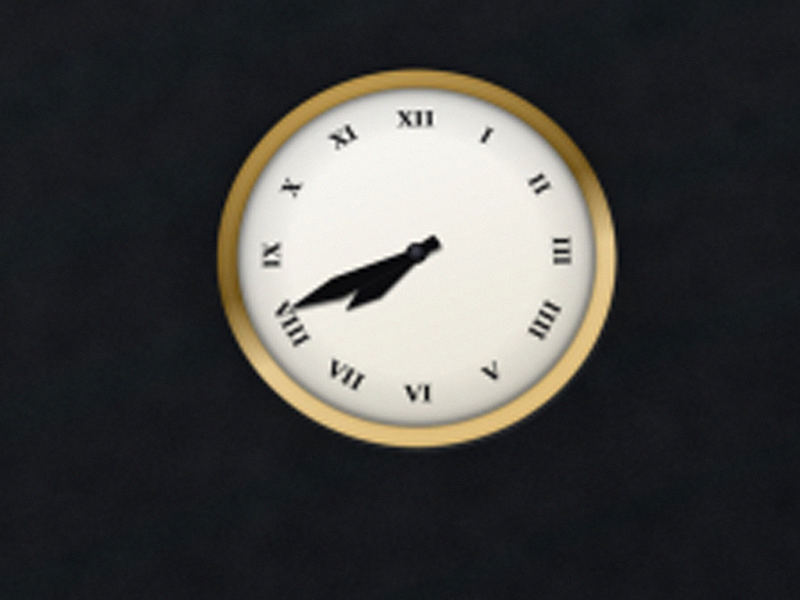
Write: 7 h 41 min
